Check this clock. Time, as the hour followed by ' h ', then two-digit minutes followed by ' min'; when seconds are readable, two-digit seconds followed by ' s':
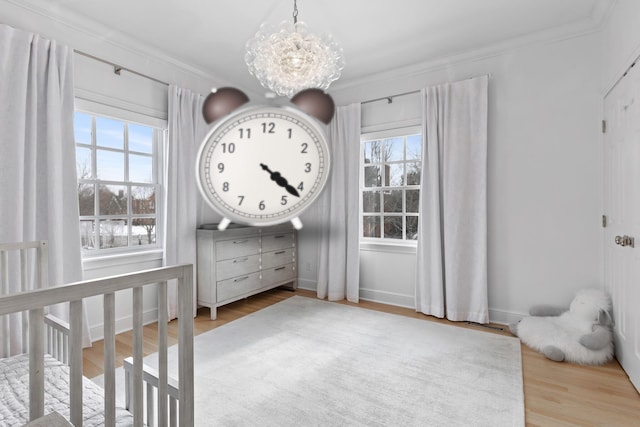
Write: 4 h 22 min
